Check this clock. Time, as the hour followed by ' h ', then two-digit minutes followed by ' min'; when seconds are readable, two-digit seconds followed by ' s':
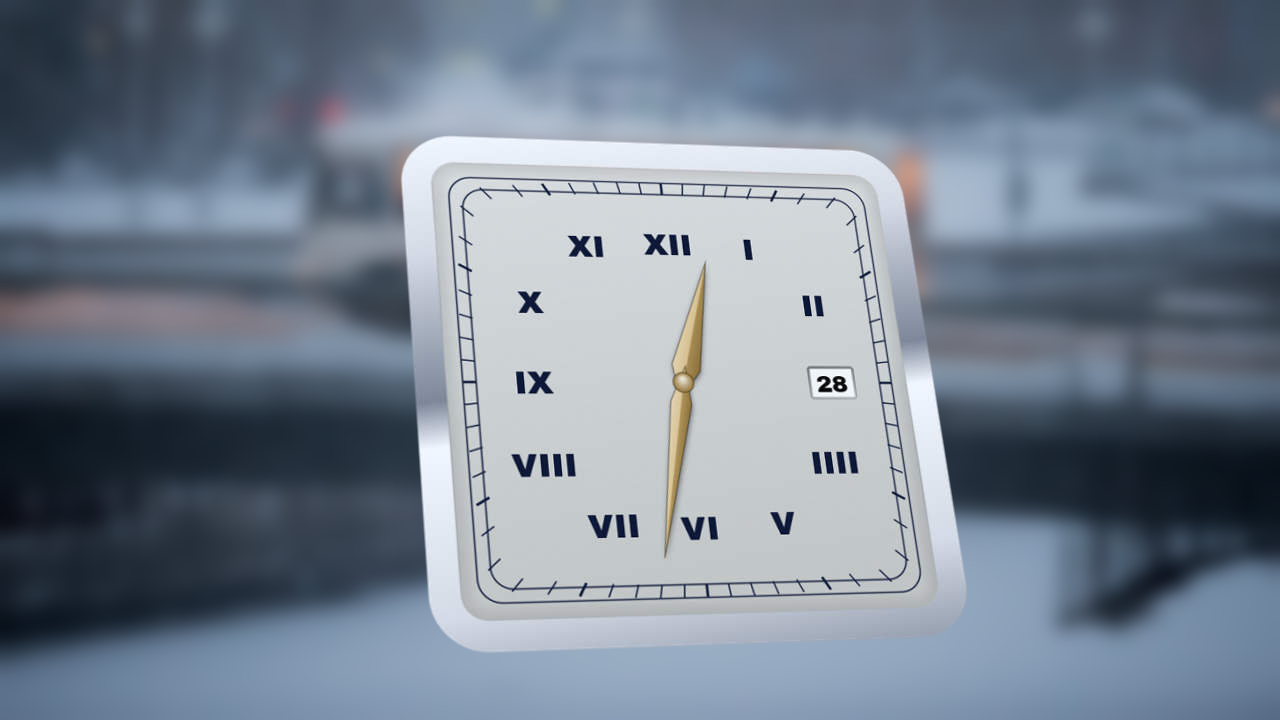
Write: 12 h 32 min
